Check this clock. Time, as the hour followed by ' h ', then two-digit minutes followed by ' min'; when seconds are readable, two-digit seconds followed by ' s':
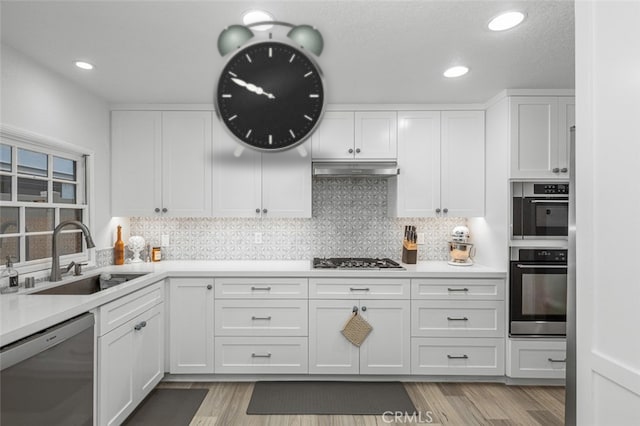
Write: 9 h 49 min
